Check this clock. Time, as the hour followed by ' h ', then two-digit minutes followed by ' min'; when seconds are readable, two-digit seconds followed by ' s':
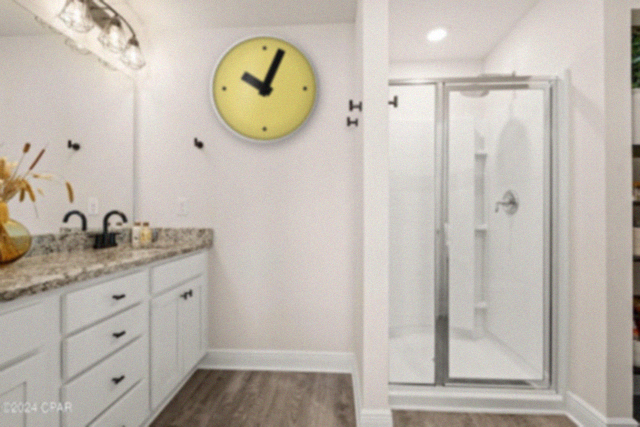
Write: 10 h 04 min
